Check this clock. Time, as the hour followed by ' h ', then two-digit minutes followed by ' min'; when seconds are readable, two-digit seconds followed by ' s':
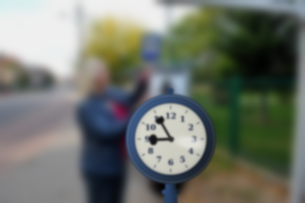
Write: 8 h 55 min
